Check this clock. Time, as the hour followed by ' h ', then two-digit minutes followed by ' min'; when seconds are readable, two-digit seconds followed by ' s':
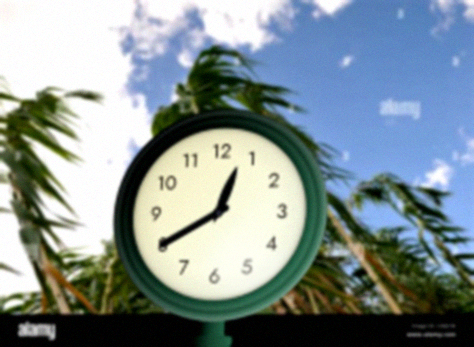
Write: 12 h 40 min
